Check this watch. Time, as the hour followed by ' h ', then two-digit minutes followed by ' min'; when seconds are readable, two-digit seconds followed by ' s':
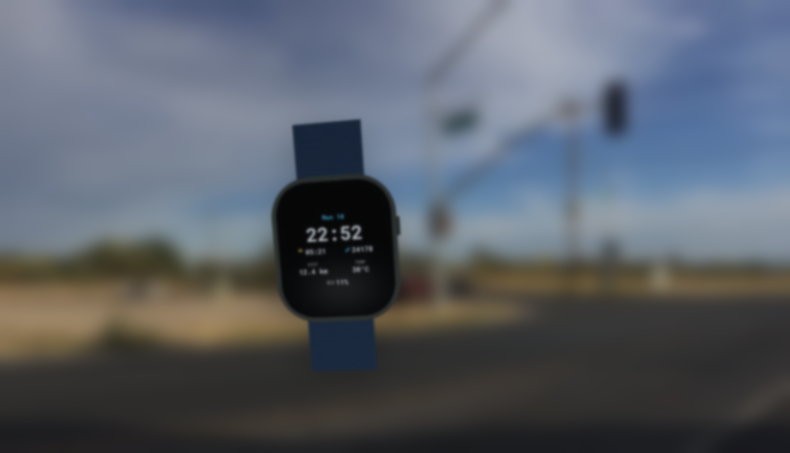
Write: 22 h 52 min
